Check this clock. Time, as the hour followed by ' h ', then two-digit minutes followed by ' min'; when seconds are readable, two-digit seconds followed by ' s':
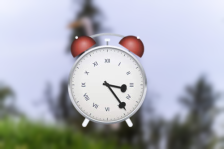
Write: 3 h 24 min
